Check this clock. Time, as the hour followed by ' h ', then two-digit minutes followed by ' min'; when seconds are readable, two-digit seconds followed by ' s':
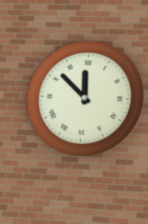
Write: 11 h 52 min
